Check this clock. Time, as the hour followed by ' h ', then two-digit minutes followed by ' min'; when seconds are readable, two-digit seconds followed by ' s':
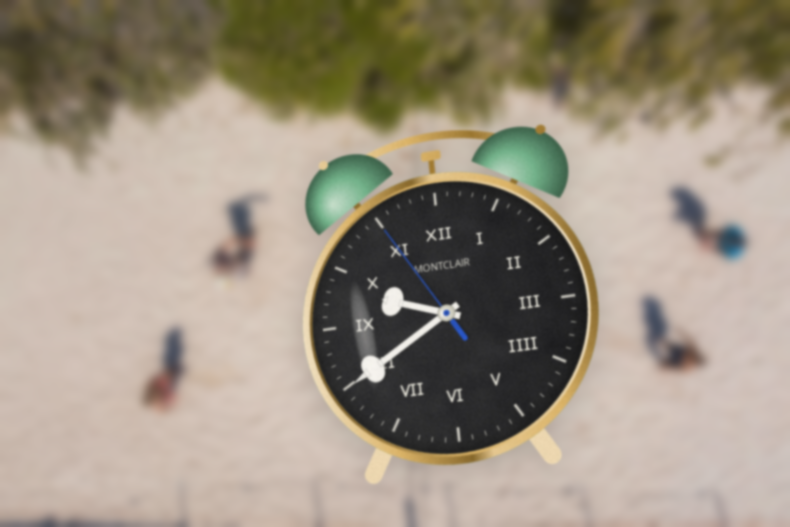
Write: 9 h 39 min 55 s
